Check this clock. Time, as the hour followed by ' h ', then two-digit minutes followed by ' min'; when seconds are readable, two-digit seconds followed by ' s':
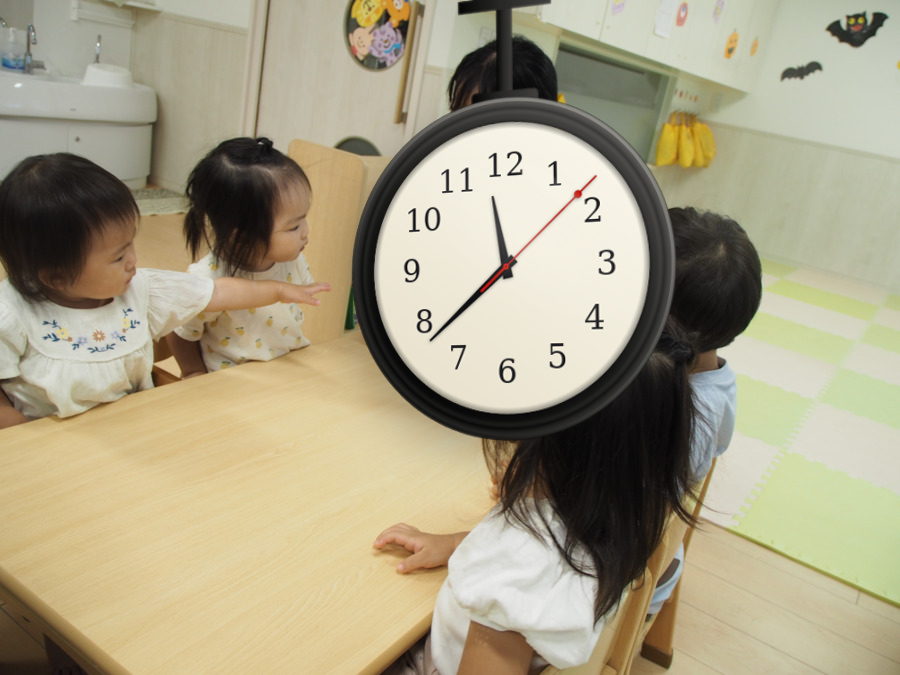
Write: 11 h 38 min 08 s
